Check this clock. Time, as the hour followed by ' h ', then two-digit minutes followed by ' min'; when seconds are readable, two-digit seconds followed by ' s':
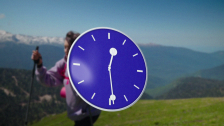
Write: 12 h 29 min
